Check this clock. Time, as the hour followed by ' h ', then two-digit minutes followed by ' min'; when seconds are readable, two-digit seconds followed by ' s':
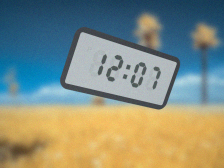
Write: 12 h 07 min
